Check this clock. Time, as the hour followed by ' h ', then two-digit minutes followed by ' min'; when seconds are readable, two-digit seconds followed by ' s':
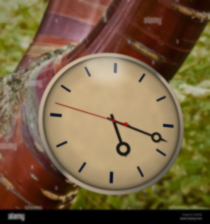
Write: 5 h 17 min 47 s
